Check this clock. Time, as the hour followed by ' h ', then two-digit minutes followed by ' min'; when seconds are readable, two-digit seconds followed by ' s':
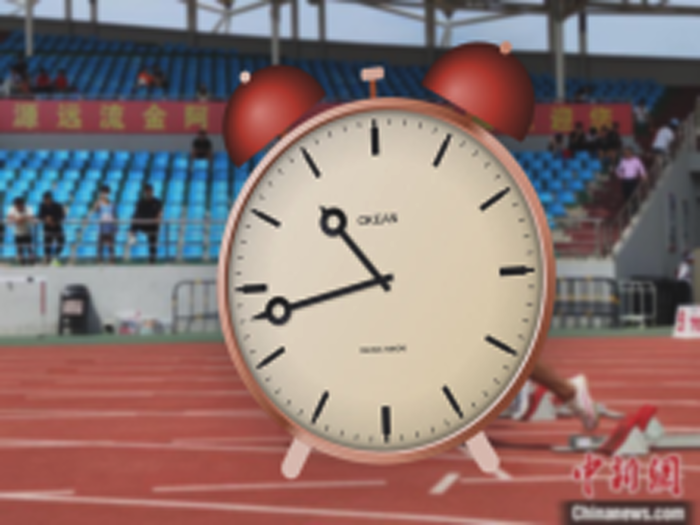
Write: 10 h 43 min
